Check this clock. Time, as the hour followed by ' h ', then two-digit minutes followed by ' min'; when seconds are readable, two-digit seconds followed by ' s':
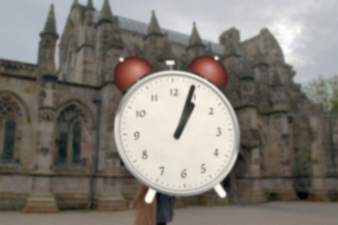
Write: 1 h 04 min
